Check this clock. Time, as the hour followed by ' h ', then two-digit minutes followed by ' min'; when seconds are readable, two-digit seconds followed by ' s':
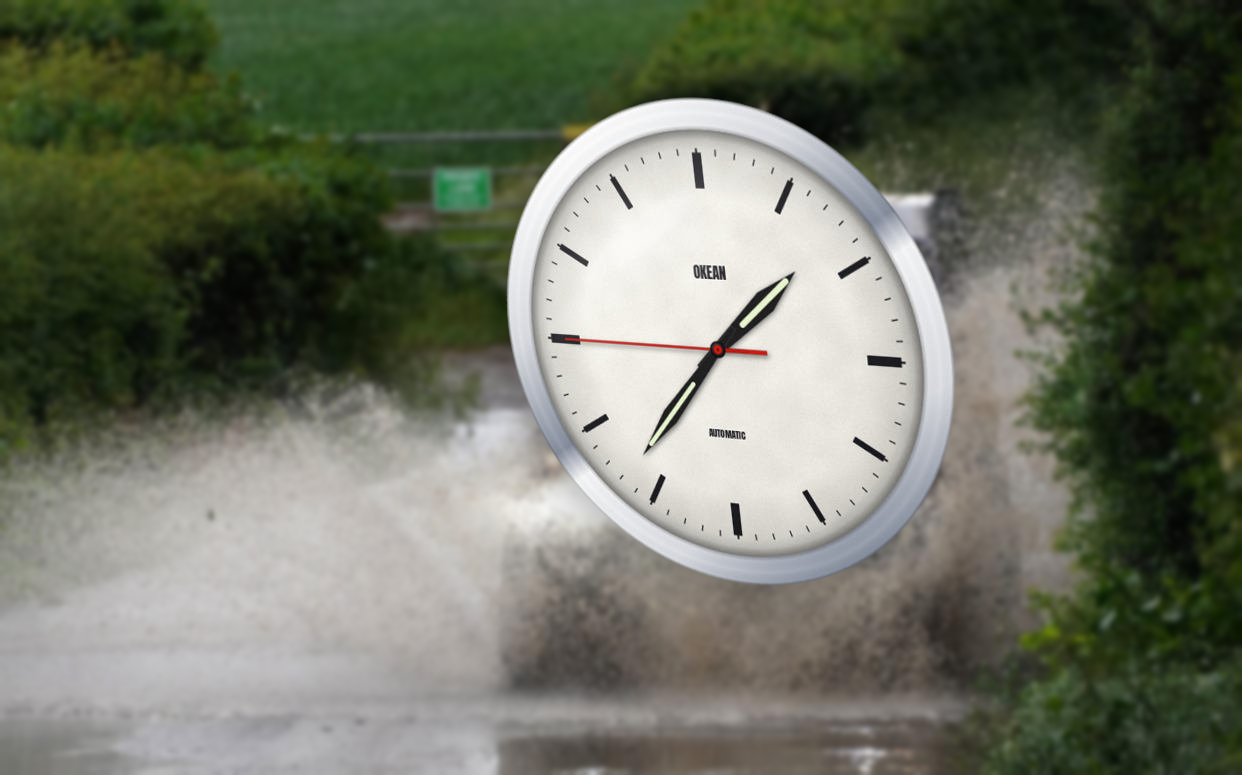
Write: 1 h 36 min 45 s
